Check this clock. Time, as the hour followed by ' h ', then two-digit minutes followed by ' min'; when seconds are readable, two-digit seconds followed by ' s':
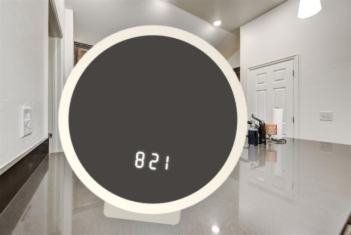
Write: 8 h 21 min
